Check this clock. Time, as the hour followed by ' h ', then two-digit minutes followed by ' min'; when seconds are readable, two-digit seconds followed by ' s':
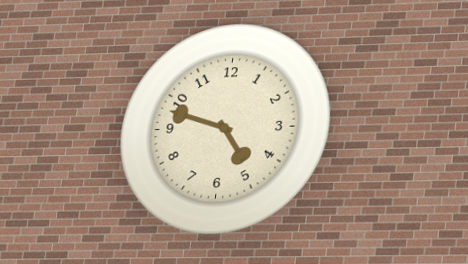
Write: 4 h 48 min
